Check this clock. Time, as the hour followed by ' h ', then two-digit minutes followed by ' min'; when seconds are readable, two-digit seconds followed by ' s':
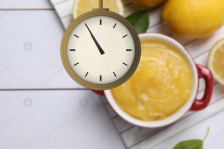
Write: 10 h 55 min
